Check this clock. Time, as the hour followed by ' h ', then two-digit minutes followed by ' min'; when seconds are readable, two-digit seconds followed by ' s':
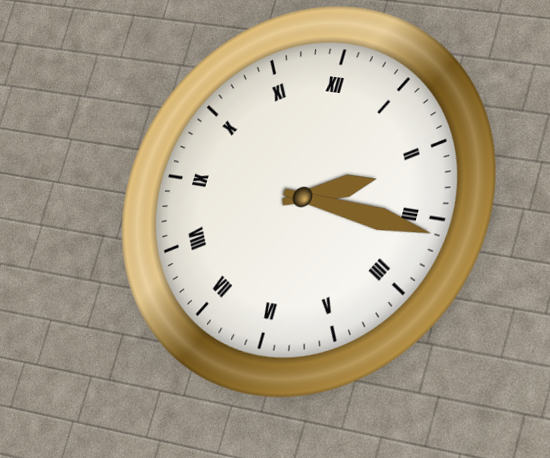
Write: 2 h 16 min
